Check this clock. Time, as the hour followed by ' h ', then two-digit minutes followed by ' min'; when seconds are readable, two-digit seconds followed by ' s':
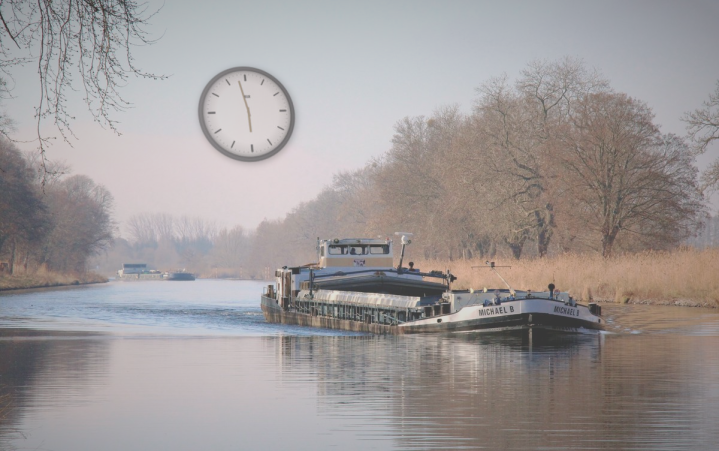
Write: 5 h 58 min
